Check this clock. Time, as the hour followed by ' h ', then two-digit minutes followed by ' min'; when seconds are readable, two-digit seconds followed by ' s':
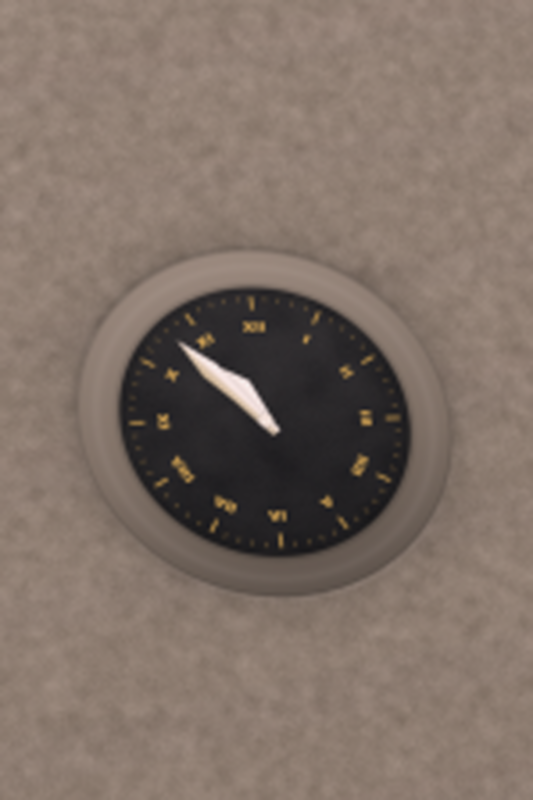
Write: 10 h 53 min
